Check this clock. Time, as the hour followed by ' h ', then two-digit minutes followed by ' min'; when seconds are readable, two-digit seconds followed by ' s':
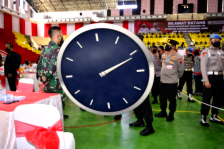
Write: 2 h 11 min
